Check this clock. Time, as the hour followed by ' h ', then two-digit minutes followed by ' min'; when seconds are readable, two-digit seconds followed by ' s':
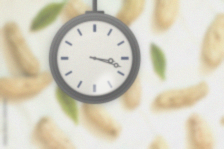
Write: 3 h 18 min
